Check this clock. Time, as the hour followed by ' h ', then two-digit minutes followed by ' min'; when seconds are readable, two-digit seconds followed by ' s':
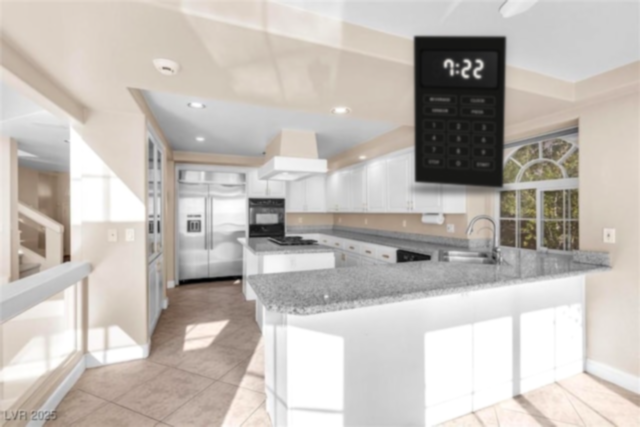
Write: 7 h 22 min
